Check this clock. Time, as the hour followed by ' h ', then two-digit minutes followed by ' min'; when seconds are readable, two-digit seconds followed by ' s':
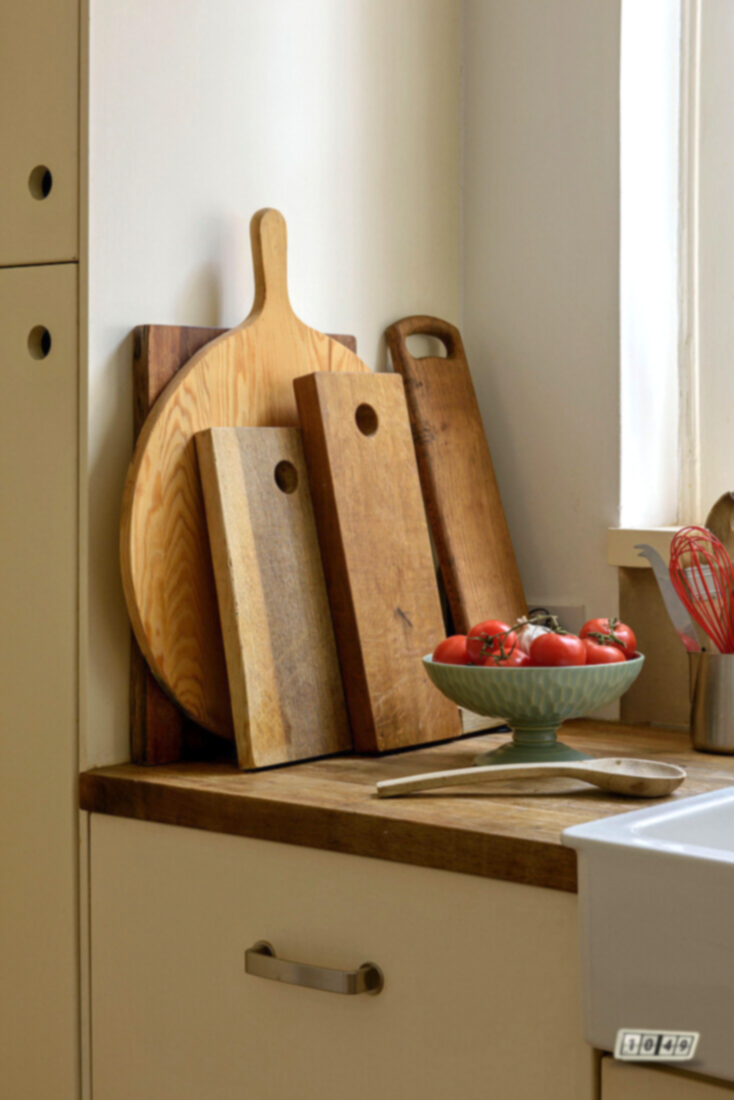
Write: 10 h 49 min
